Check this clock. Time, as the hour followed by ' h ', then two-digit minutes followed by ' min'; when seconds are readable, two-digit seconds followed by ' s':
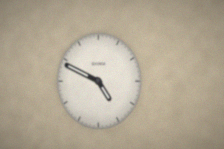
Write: 4 h 49 min
